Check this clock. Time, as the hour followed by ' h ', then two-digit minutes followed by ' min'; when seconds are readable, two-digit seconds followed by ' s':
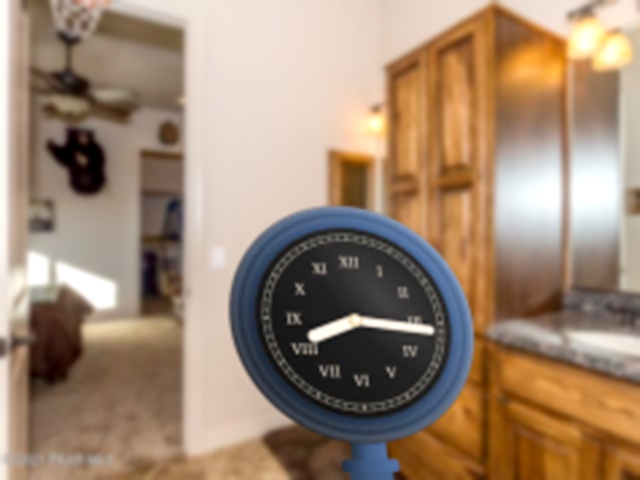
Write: 8 h 16 min
